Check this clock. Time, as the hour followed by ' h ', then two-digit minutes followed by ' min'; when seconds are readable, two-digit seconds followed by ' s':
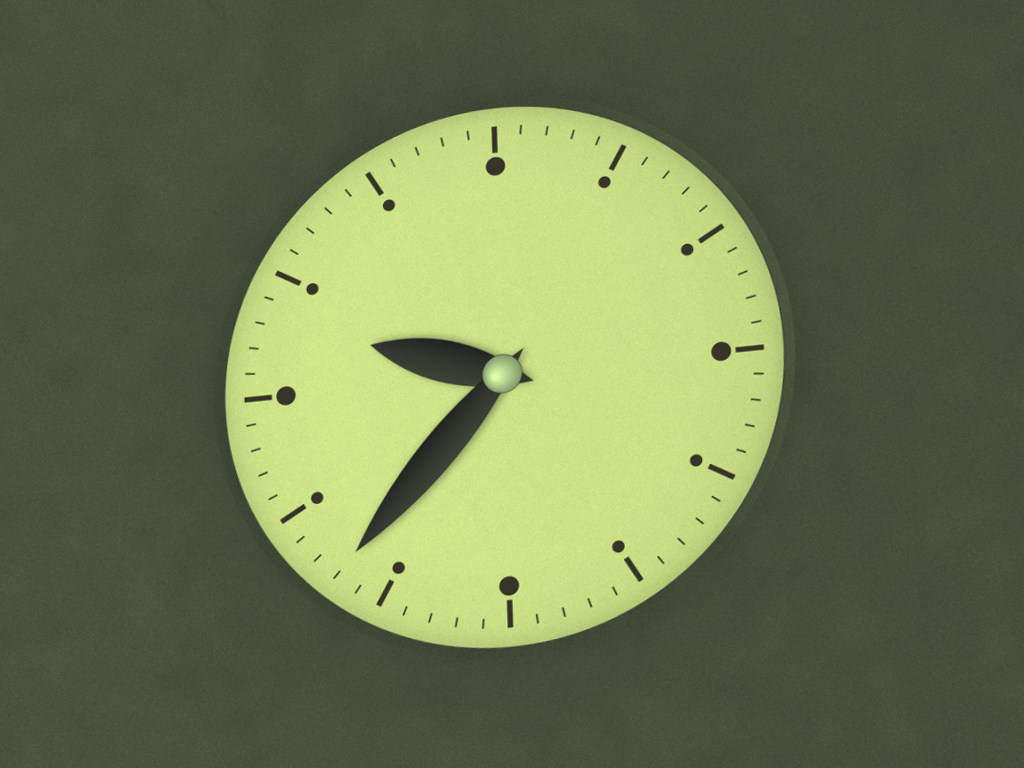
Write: 9 h 37 min
